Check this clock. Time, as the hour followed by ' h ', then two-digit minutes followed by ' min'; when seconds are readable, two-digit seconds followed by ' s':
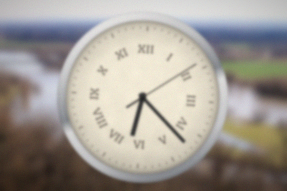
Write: 6 h 22 min 09 s
